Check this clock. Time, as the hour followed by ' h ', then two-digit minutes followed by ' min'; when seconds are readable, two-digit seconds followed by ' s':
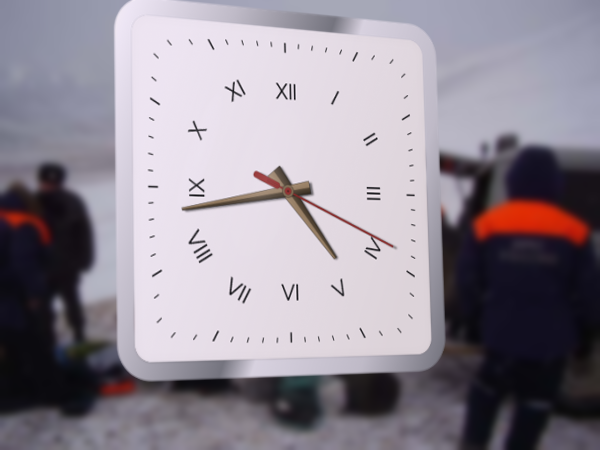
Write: 4 h 43 min 19 s
